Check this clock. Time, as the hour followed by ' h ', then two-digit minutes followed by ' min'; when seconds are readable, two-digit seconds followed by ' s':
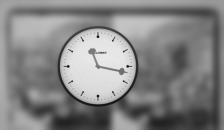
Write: 11 h 17 min
